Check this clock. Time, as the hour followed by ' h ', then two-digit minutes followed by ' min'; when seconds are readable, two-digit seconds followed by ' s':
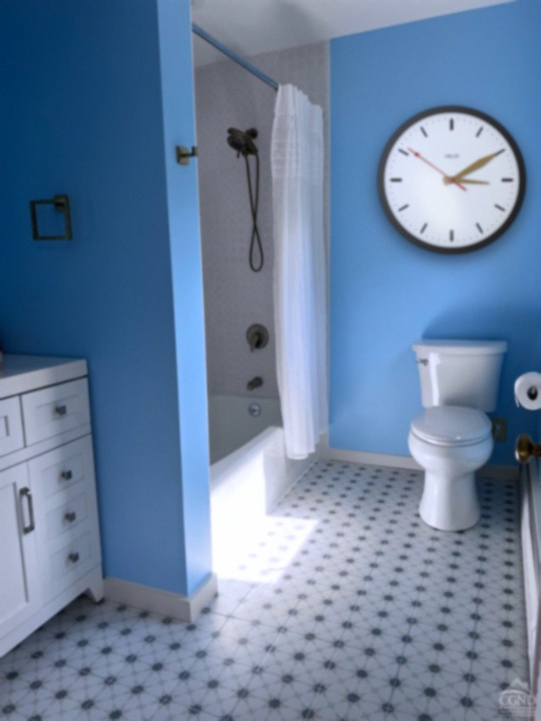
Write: 3 h 09 min 51 s
